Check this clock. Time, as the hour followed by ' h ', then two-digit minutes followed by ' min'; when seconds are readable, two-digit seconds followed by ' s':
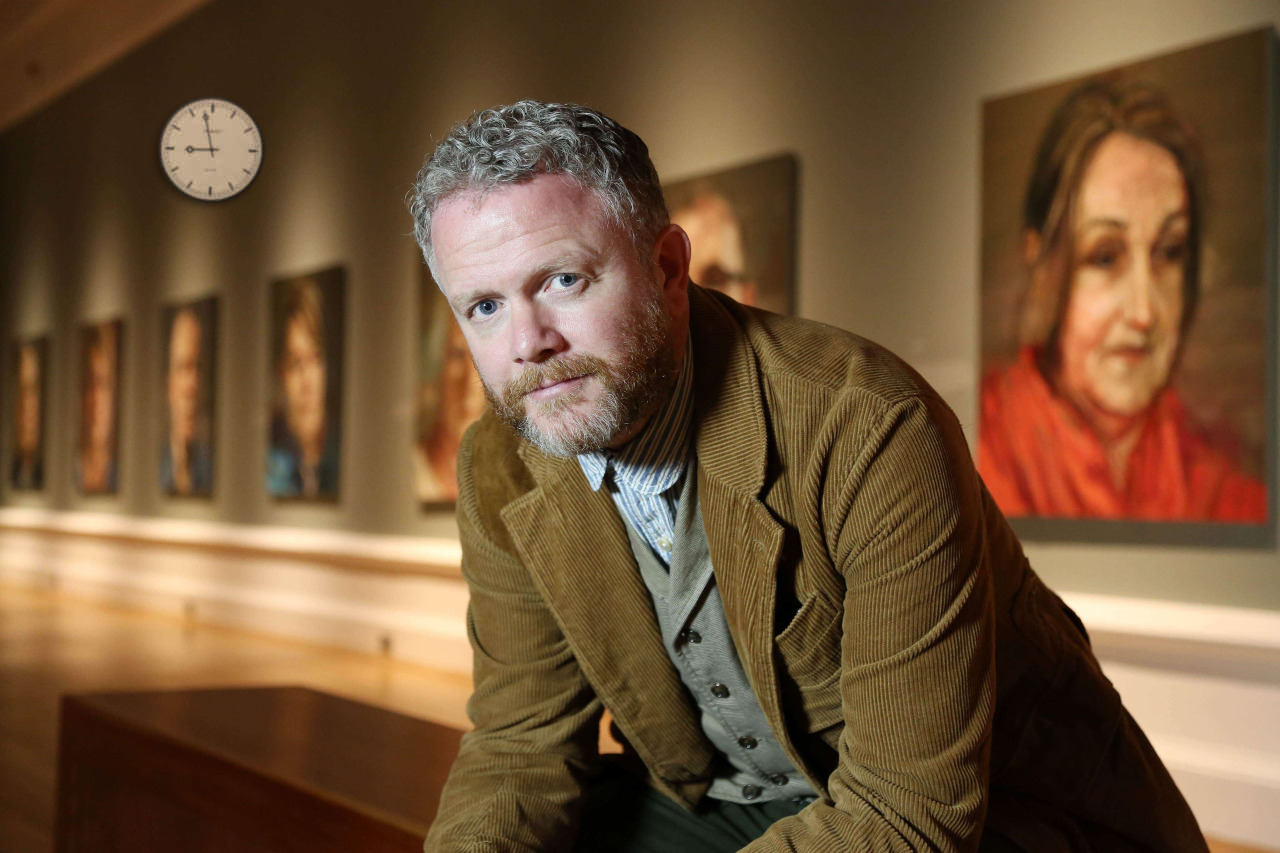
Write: 8 h 58 min
